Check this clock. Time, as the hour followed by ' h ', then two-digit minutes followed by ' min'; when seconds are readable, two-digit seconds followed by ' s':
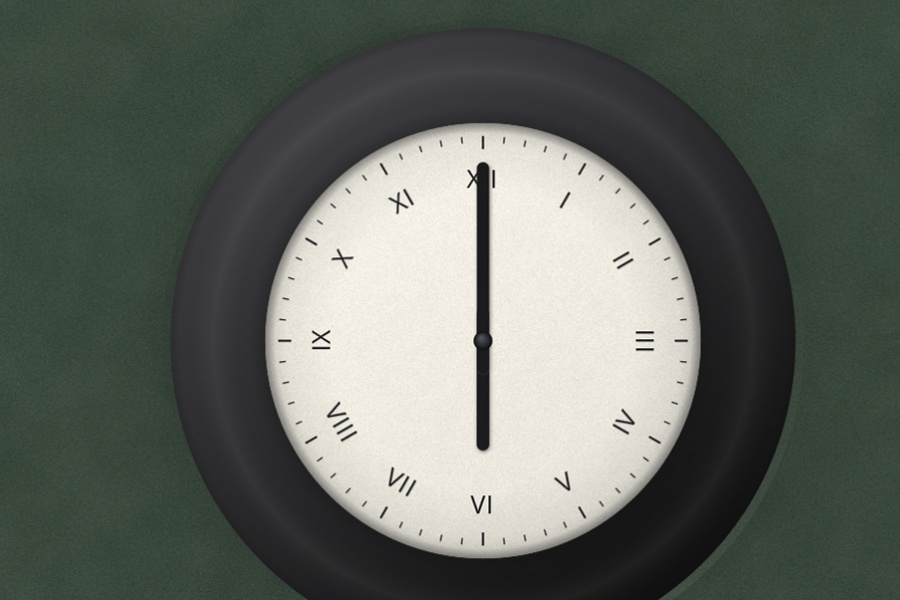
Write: 6 h 00 min
